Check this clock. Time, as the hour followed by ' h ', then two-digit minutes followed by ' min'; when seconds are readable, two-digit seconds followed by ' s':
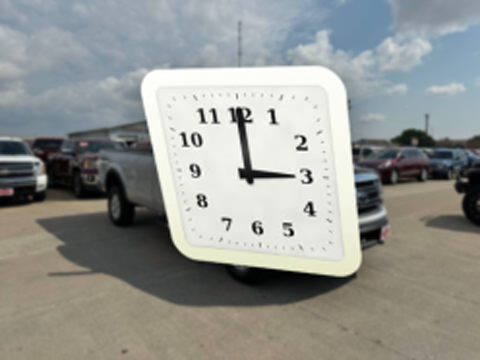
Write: 3 h 00 min
